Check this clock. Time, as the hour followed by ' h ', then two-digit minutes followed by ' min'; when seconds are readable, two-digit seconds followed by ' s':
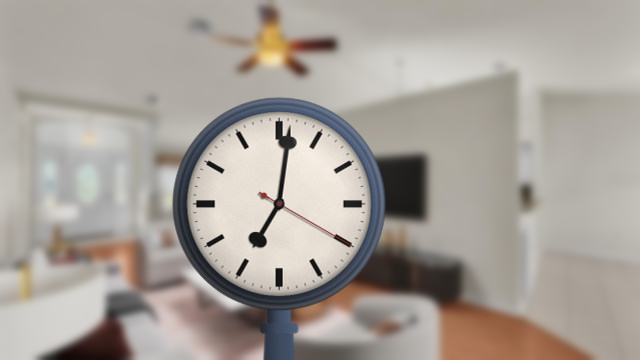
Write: 7 h 01 min 20 s
